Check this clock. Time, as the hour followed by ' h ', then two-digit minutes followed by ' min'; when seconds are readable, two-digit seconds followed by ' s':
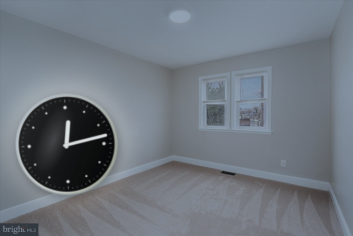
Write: 12 h 13 min
